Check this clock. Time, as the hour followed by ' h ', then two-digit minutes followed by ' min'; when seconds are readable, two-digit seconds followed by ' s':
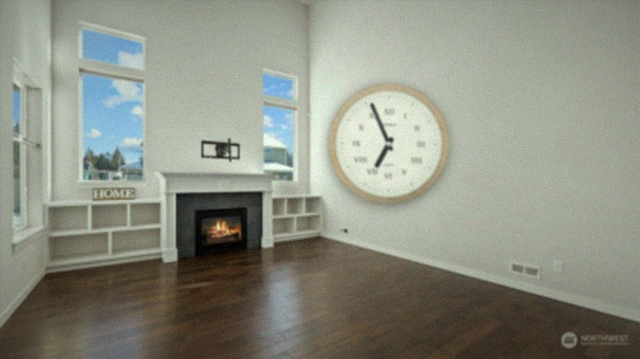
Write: 6 h 56 min
